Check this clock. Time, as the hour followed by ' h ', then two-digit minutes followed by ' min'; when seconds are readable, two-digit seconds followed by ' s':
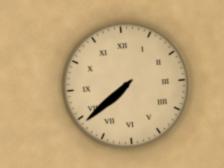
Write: 7 h 39 min
